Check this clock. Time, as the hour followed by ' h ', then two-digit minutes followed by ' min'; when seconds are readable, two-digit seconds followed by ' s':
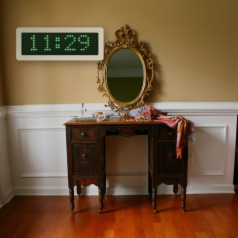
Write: 11 h 29 min
